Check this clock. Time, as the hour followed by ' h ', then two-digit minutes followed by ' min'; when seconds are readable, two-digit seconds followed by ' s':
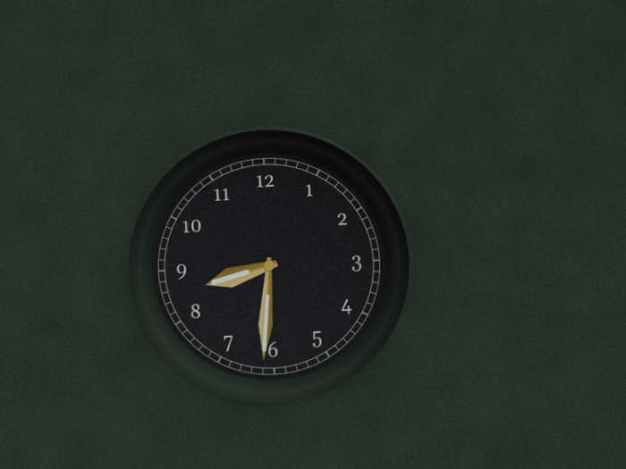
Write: 8 h 31 min
